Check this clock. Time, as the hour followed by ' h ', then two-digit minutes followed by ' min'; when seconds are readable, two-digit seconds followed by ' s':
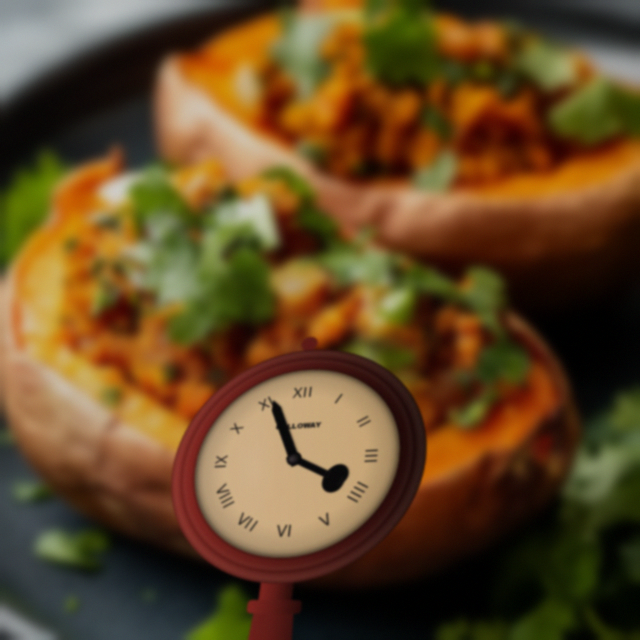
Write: 3 h 56 min
